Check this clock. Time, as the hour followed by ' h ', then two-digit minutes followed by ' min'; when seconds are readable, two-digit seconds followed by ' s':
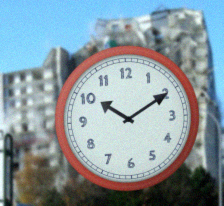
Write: 10 h 10 min
